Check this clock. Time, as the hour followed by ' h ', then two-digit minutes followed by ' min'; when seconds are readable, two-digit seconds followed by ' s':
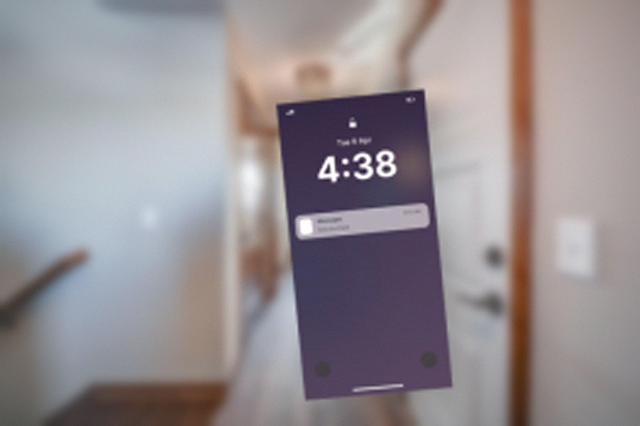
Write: 4 h 38 min
